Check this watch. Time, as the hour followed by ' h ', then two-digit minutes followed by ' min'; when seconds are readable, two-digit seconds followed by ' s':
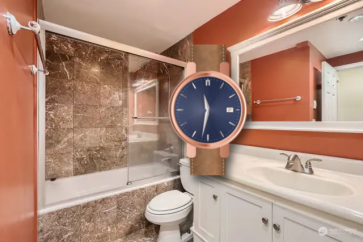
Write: 11 h 32 min
